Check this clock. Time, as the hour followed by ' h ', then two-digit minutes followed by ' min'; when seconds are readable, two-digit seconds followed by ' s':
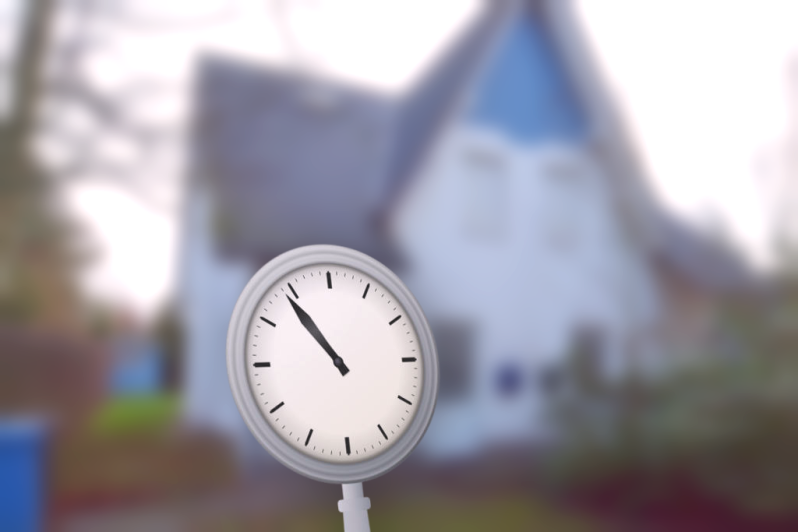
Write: 10 h 54 min
